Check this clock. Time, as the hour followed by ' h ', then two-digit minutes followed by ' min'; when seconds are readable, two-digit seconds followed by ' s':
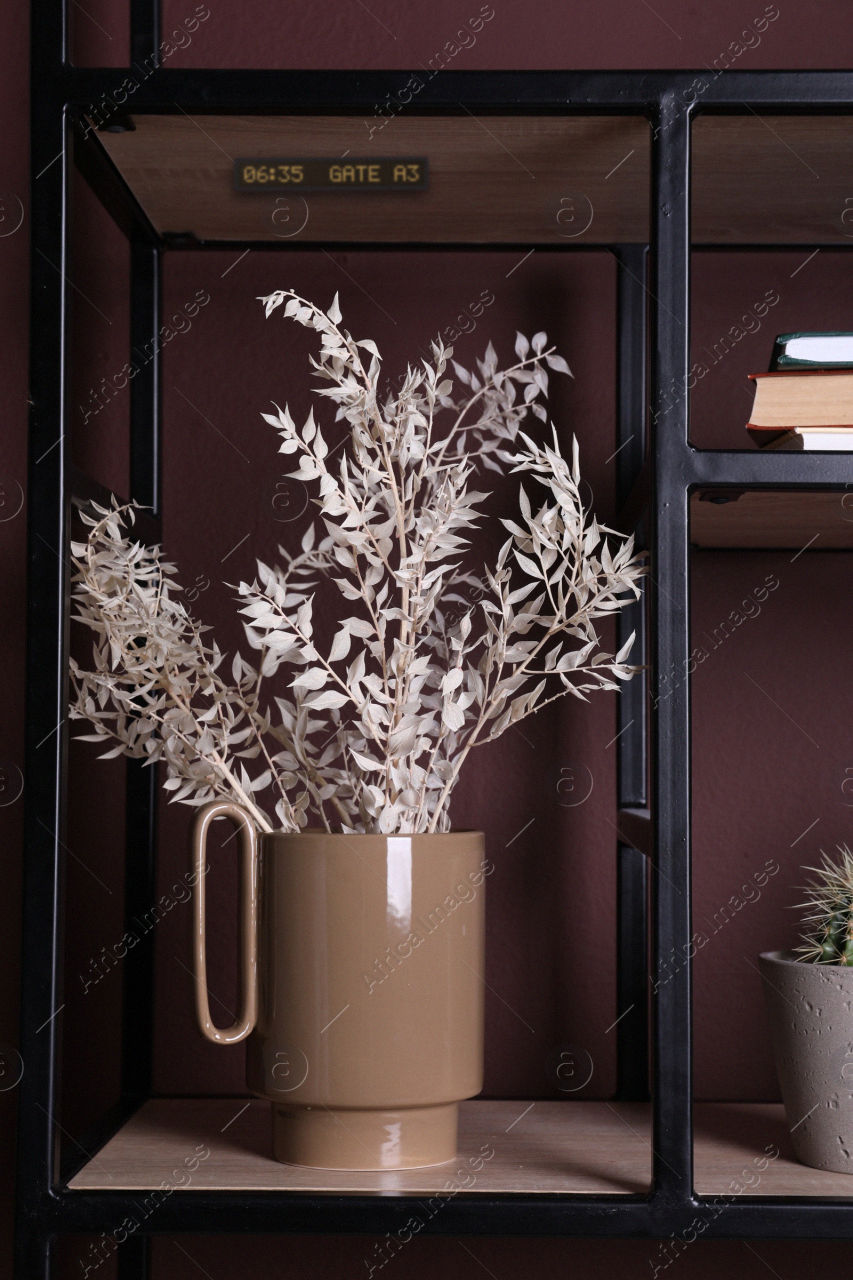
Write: 6 h 35 min
